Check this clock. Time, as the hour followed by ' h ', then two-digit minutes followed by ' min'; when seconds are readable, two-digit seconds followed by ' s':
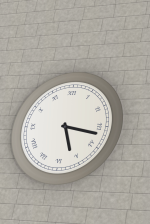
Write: 5 h 17 min
